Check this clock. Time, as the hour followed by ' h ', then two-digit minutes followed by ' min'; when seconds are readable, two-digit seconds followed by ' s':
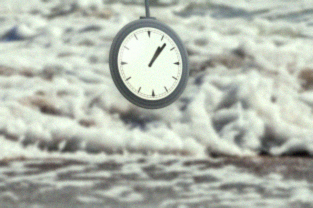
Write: 1 h 07 min
